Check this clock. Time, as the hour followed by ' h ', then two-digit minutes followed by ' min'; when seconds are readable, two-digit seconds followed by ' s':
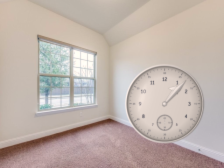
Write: 1 h 07 min
